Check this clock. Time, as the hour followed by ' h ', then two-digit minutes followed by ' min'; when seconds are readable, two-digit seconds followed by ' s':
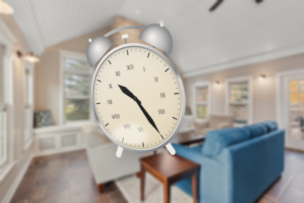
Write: 10 h 25 min
